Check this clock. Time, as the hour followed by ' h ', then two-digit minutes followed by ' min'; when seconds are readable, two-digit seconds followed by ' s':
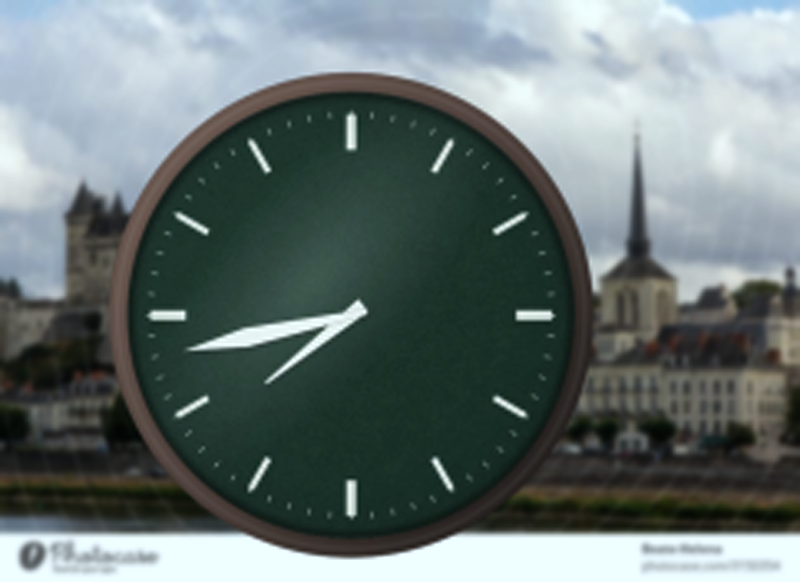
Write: 7 h 43 min
